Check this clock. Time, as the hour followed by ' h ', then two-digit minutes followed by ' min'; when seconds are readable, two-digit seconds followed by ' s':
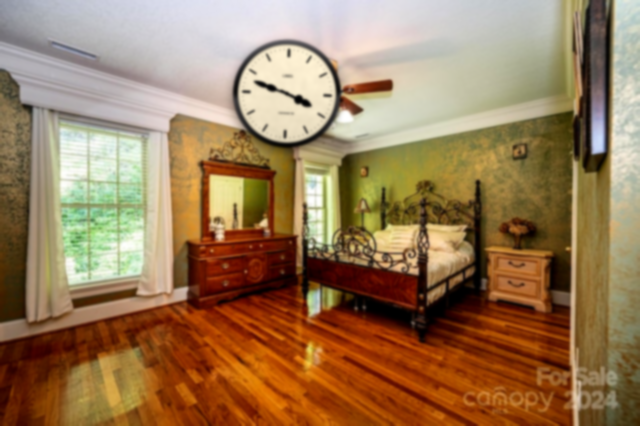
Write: 3 h 48 min
